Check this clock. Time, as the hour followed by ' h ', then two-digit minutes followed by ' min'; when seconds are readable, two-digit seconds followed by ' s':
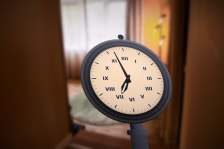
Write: 6 h 57 min
